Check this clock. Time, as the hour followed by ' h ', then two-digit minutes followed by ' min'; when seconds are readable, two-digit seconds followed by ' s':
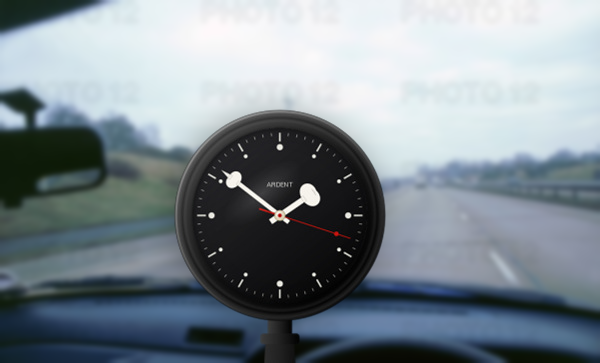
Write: 1 h 51 min 18 s
